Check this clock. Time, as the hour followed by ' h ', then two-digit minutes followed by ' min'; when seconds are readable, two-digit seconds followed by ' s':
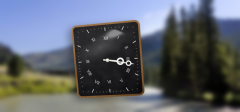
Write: 3 h 17 min
